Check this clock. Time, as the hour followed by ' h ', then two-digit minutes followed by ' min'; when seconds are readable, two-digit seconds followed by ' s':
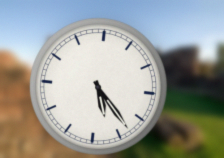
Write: 5 h 23 min
